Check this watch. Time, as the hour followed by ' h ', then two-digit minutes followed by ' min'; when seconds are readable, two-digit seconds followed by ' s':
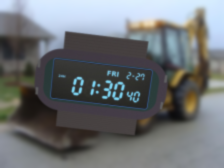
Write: 1 h 30 min 40 s
